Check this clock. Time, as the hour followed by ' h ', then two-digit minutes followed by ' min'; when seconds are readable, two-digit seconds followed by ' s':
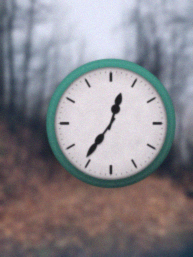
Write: 12 h 36 min
